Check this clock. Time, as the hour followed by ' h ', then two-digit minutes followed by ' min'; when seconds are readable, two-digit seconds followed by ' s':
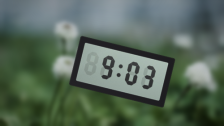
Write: 9 h 03 min
